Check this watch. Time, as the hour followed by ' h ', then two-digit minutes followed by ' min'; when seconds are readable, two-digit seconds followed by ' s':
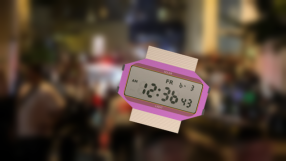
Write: 12 h 36 min 43 s
